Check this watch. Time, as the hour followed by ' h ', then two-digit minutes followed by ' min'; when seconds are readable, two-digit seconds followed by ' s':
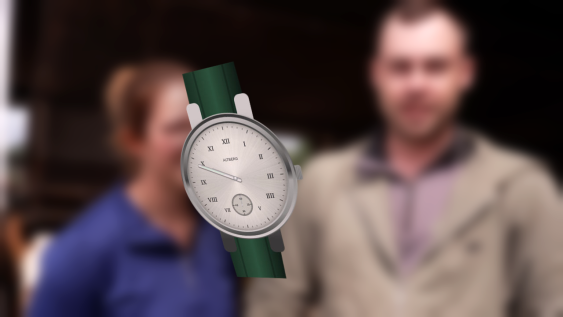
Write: 9 h 49 min
